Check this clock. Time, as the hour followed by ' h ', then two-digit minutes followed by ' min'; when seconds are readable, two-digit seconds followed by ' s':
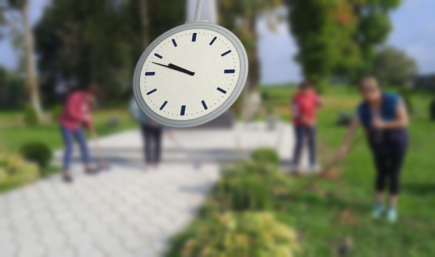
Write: 9 h 48 min
